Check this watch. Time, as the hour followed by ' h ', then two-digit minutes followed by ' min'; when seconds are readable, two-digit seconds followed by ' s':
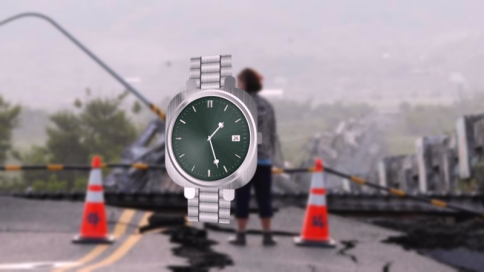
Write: 1 h 27 min
